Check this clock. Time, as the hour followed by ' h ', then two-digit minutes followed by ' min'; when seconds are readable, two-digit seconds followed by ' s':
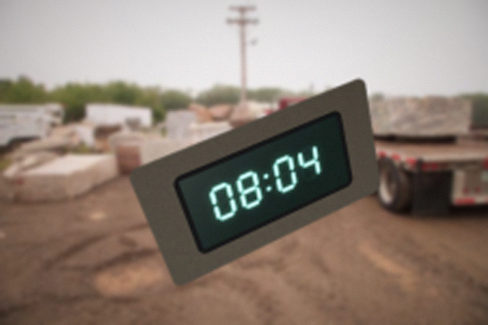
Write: 8 h 04 min
